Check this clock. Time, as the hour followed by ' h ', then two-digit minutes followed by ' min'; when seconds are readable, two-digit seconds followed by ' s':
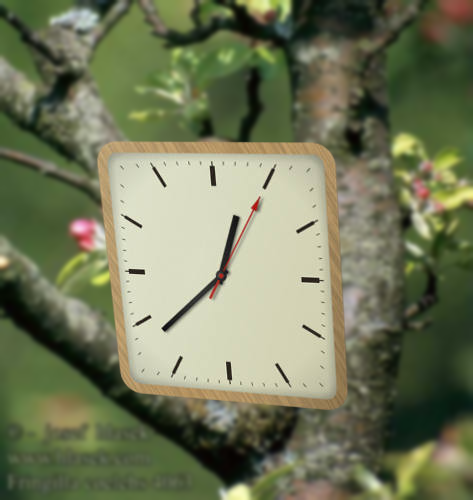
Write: 12 h 38 min 05 s
